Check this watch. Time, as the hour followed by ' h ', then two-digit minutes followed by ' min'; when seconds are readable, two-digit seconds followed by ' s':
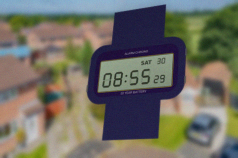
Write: 8 h 55 min 29 s
